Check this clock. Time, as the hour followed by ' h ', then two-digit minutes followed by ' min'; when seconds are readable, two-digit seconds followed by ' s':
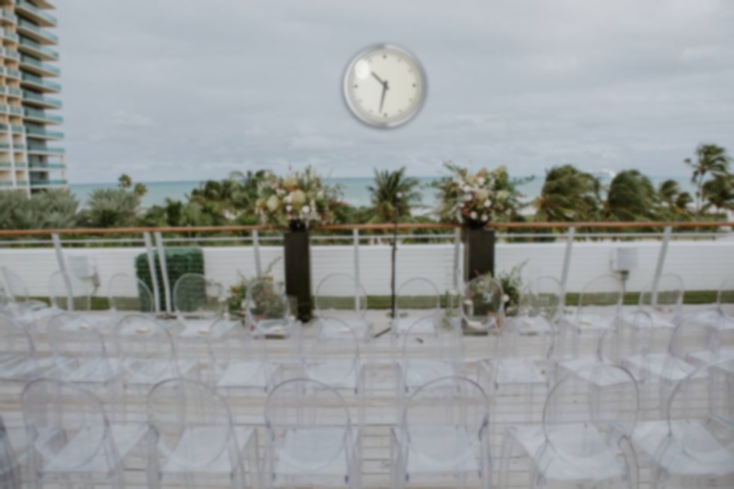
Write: 10 h 32 min
